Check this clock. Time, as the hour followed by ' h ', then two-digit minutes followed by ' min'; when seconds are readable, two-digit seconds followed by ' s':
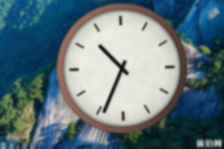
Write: 10 h 34 min
